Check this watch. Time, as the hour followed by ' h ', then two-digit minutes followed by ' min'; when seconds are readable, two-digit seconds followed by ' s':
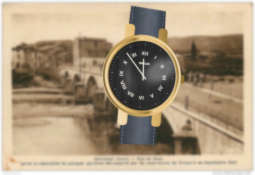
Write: 11 h 53 min
